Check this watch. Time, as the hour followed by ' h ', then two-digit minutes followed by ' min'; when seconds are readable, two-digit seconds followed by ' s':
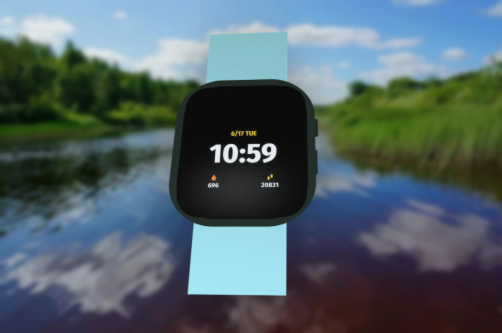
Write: 10 h 59 min
